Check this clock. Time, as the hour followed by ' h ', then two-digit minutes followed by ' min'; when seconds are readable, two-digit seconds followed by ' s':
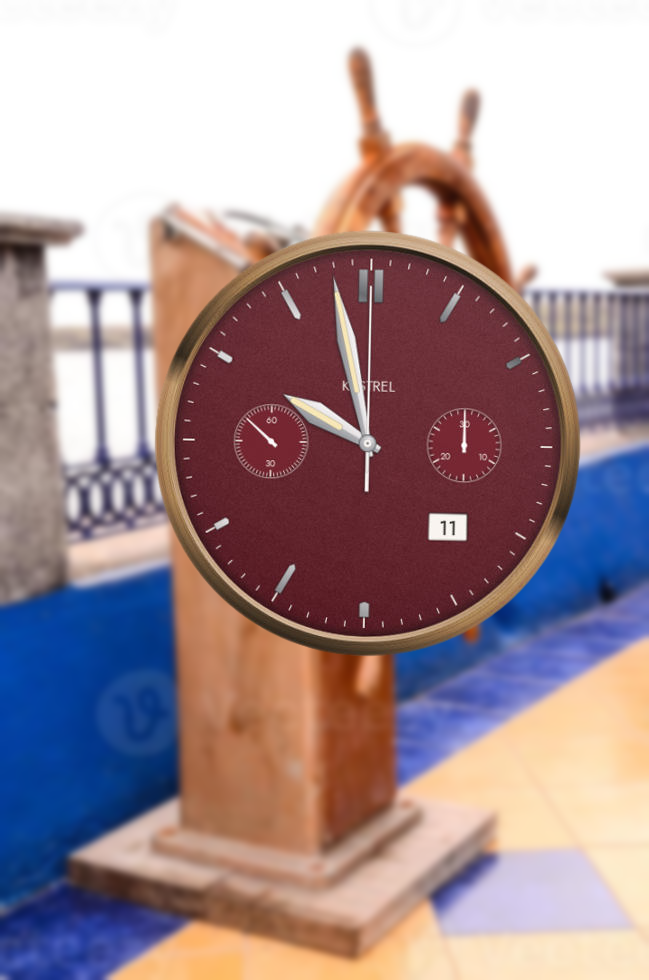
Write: 9 h 57 min 52 s
